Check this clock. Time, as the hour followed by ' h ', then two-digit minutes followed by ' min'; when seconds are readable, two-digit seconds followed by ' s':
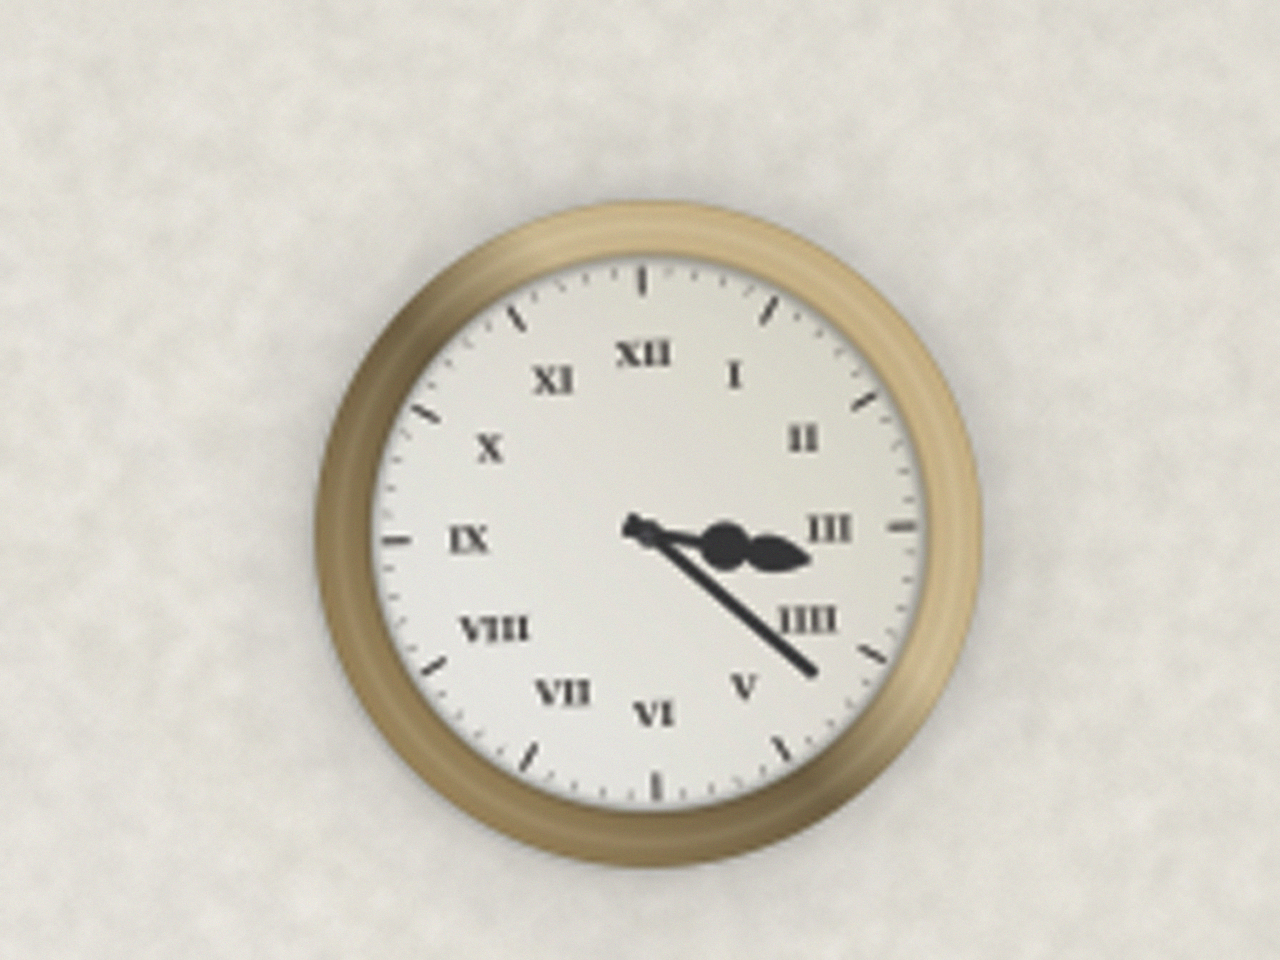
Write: 3 h 22 min
